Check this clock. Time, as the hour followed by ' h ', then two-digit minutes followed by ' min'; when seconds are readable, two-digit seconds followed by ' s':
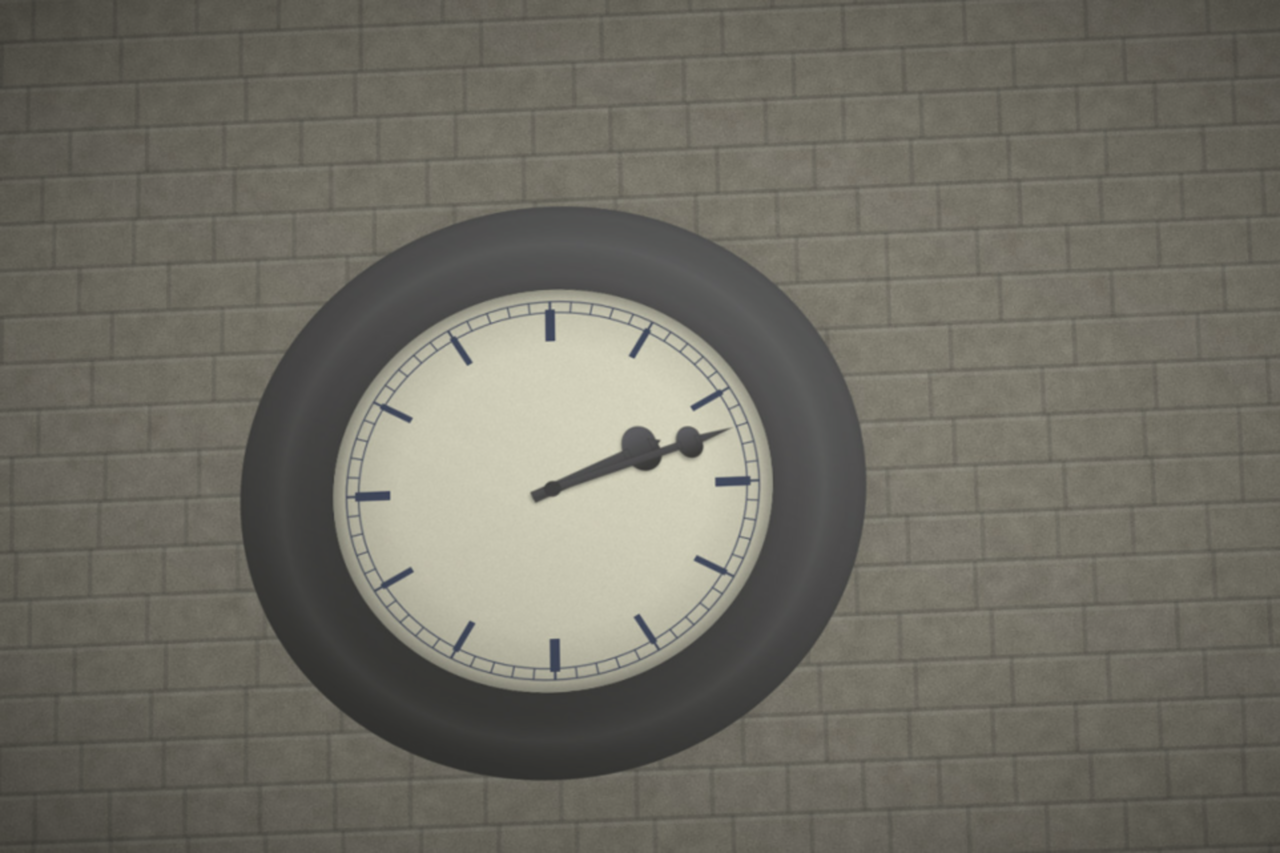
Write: 2 h 12 min
